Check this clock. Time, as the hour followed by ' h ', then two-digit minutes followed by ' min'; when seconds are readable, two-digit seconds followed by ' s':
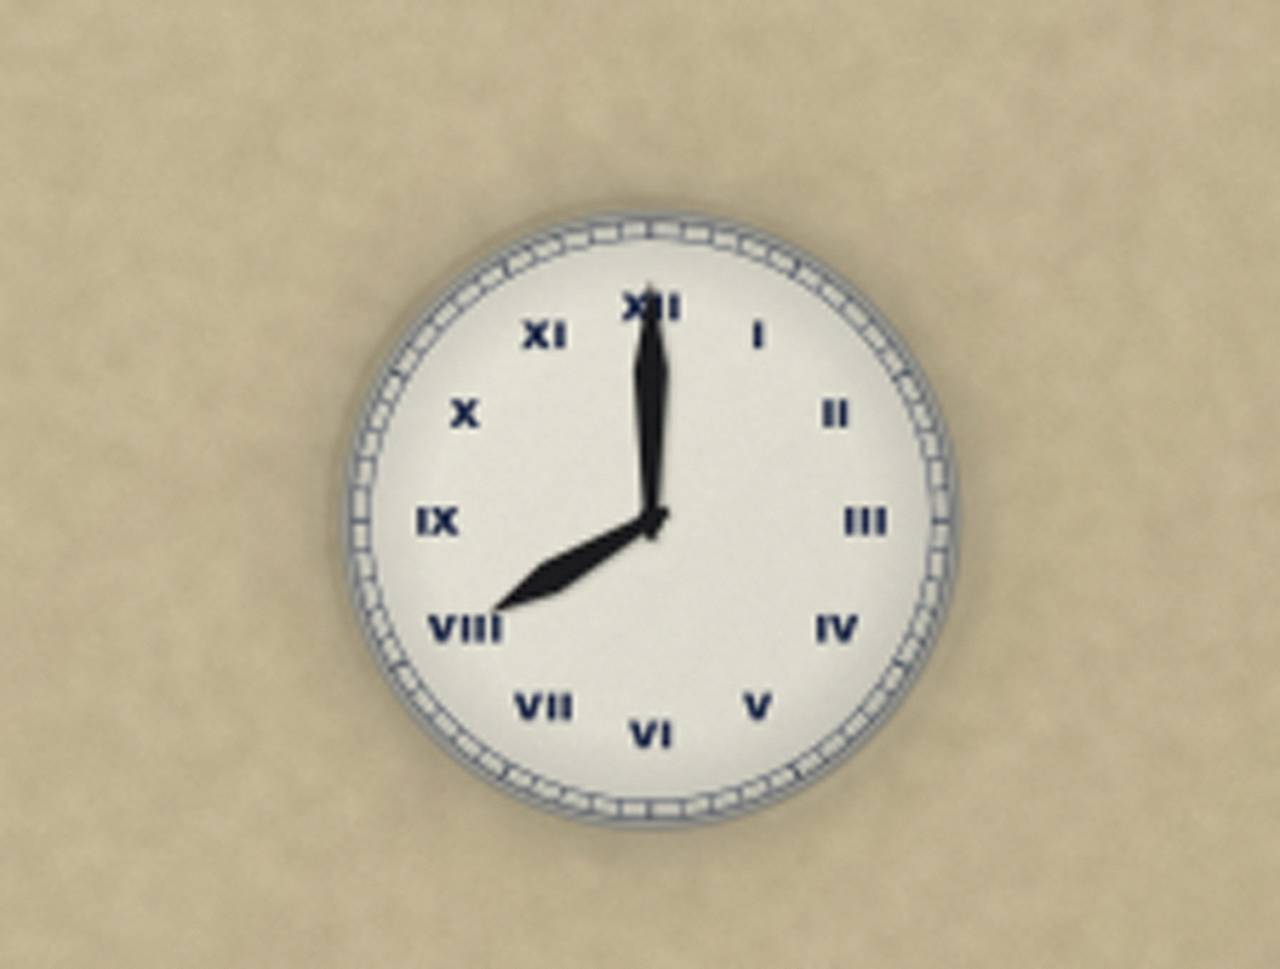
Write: 8 h 00 min
